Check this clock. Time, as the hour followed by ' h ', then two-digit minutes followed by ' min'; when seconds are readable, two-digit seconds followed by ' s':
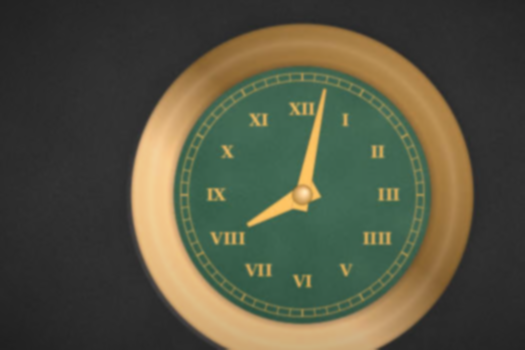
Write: 8 h 02 min
